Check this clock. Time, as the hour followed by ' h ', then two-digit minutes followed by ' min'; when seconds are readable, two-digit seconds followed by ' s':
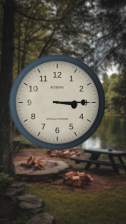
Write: 3 h 15 min
